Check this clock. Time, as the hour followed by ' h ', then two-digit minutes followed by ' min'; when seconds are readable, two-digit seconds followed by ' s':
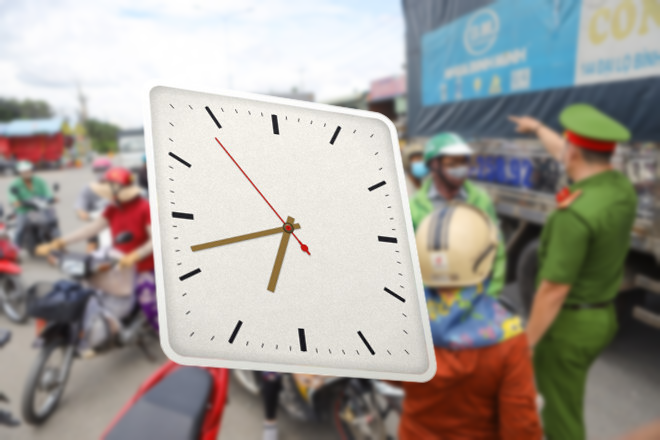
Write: 6 h 41 min 54 s
